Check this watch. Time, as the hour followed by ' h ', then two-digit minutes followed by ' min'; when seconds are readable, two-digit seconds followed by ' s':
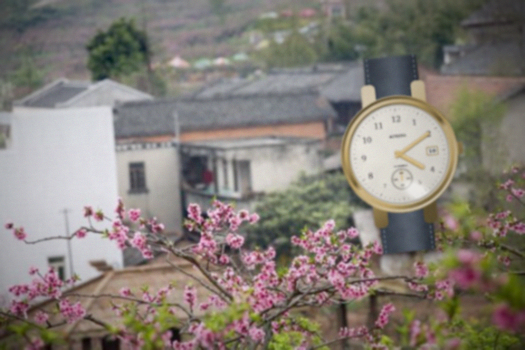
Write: 4 h 10 min
